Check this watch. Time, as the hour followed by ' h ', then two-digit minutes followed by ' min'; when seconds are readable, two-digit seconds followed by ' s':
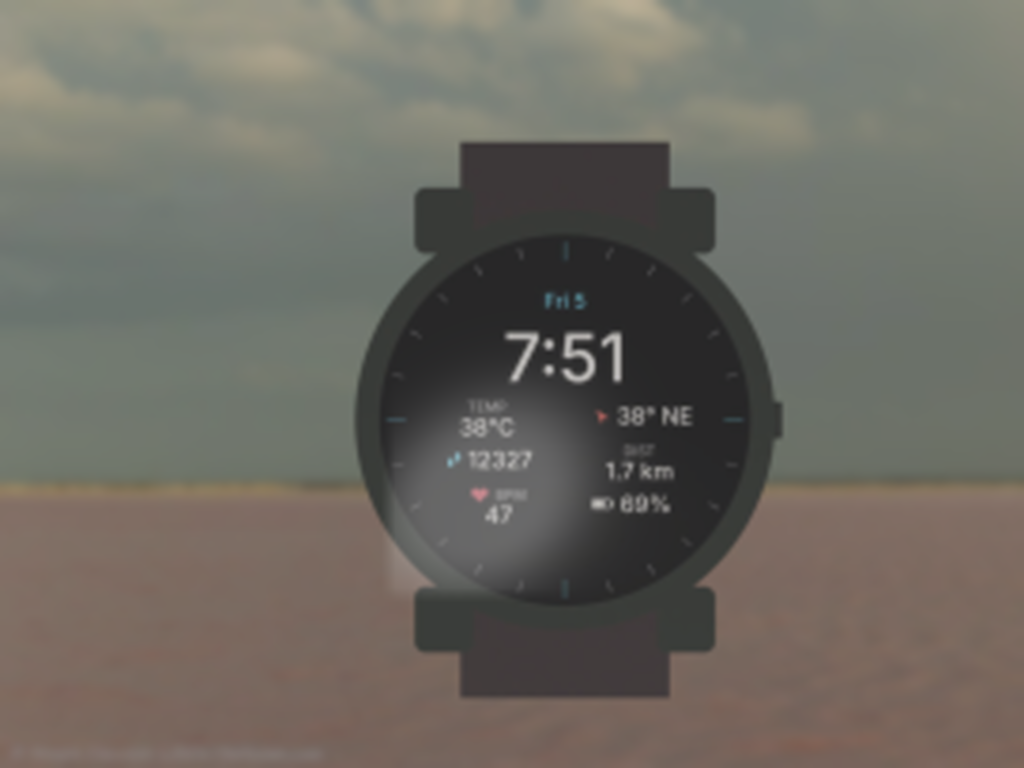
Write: 7 h 51 min
